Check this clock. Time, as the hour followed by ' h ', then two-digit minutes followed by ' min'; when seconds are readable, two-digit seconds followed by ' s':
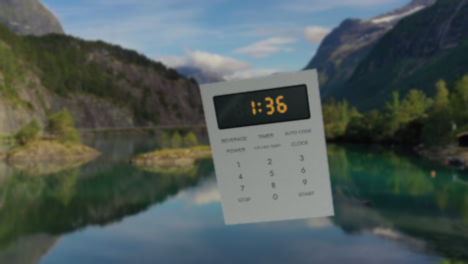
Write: 1 h 36 min
